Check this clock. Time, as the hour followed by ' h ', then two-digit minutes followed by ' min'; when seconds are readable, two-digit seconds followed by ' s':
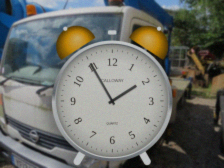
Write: 1 h 55 min
